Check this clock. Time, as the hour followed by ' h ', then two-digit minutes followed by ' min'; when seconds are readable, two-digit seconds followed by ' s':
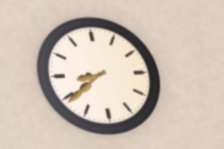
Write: 8 h 39 min
